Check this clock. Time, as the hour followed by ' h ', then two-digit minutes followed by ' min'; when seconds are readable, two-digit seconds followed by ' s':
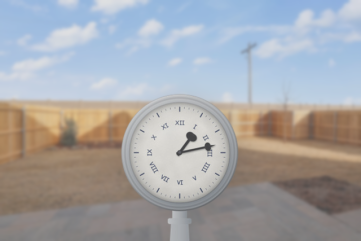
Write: 1 h 13 min
